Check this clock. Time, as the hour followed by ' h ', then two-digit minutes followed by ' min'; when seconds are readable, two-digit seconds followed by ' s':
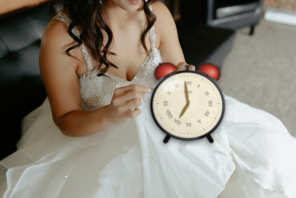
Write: 6 h 59 min
